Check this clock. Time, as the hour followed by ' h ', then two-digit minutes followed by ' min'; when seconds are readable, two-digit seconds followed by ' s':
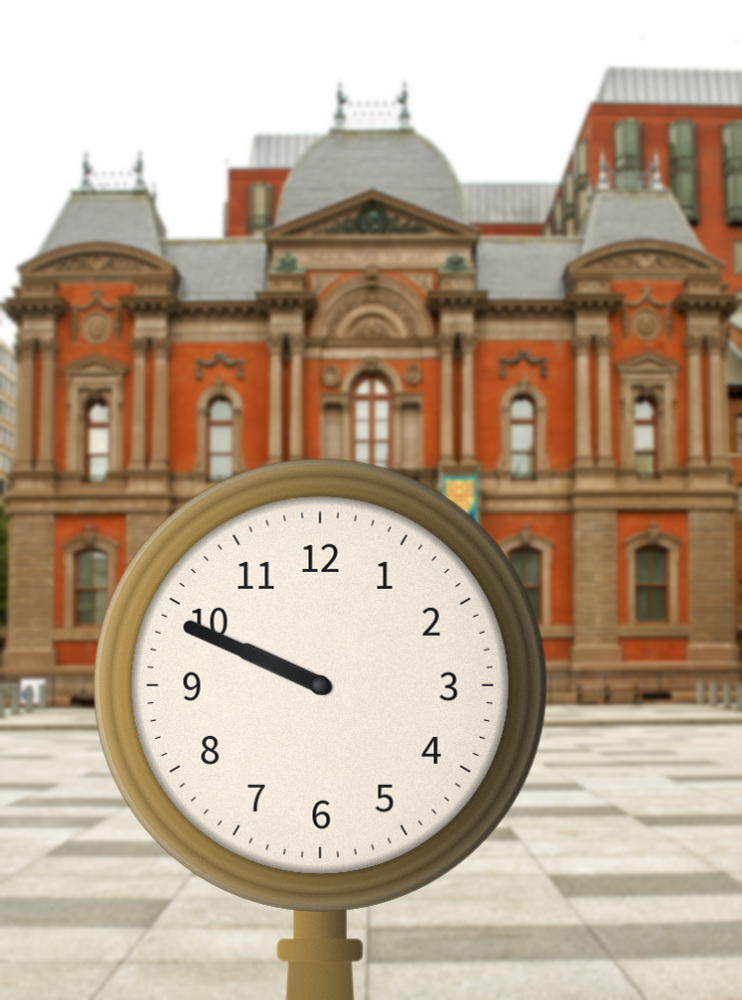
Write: 9 h 49 min
